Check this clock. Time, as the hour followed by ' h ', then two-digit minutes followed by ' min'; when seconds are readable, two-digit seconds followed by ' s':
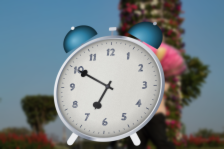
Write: 6 h 50 min
